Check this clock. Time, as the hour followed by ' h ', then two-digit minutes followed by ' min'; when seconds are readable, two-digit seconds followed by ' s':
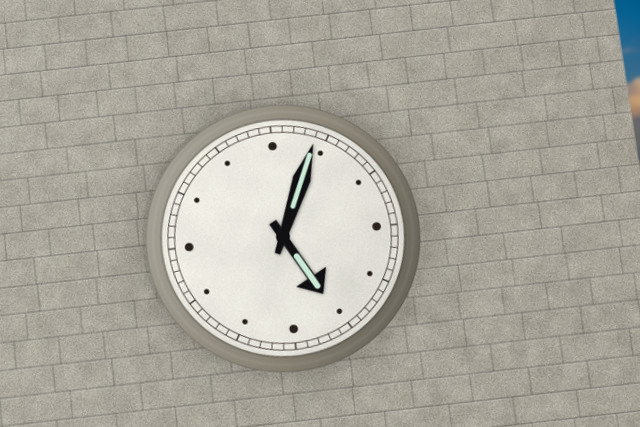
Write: 5 h 04 min
